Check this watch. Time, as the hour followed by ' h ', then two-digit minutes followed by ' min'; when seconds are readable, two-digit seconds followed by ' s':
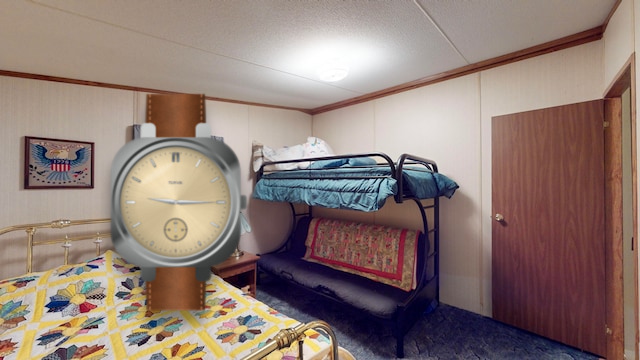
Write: 9 h 15 min
